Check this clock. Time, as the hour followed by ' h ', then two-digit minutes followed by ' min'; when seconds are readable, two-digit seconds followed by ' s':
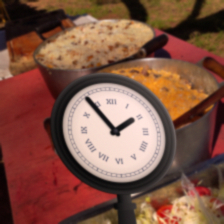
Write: 1 h 54 min
